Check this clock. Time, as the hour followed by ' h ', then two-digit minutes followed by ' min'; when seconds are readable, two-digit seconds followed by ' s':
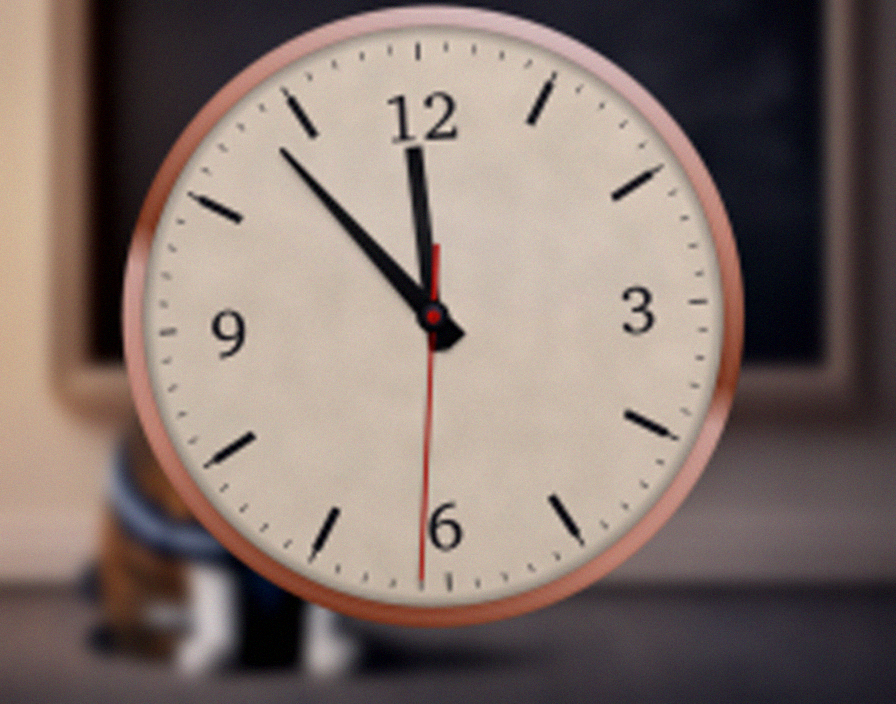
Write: 11 h 53 min 31 s
